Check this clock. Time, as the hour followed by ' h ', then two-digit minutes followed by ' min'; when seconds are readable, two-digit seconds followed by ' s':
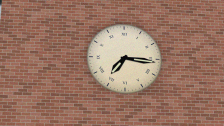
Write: 7 h 16 min
